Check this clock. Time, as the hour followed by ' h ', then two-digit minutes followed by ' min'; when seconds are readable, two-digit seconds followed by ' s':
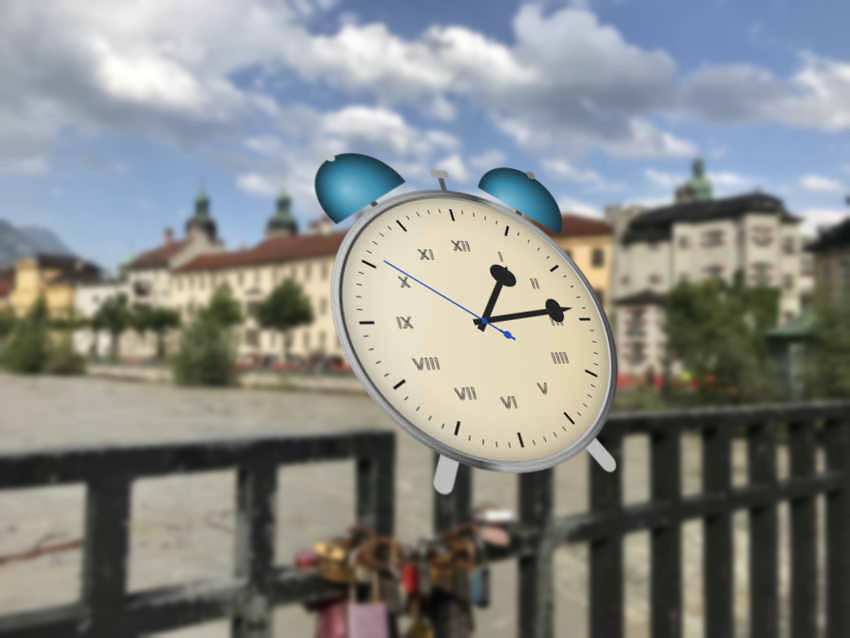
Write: 1 h 13 min 51 s
